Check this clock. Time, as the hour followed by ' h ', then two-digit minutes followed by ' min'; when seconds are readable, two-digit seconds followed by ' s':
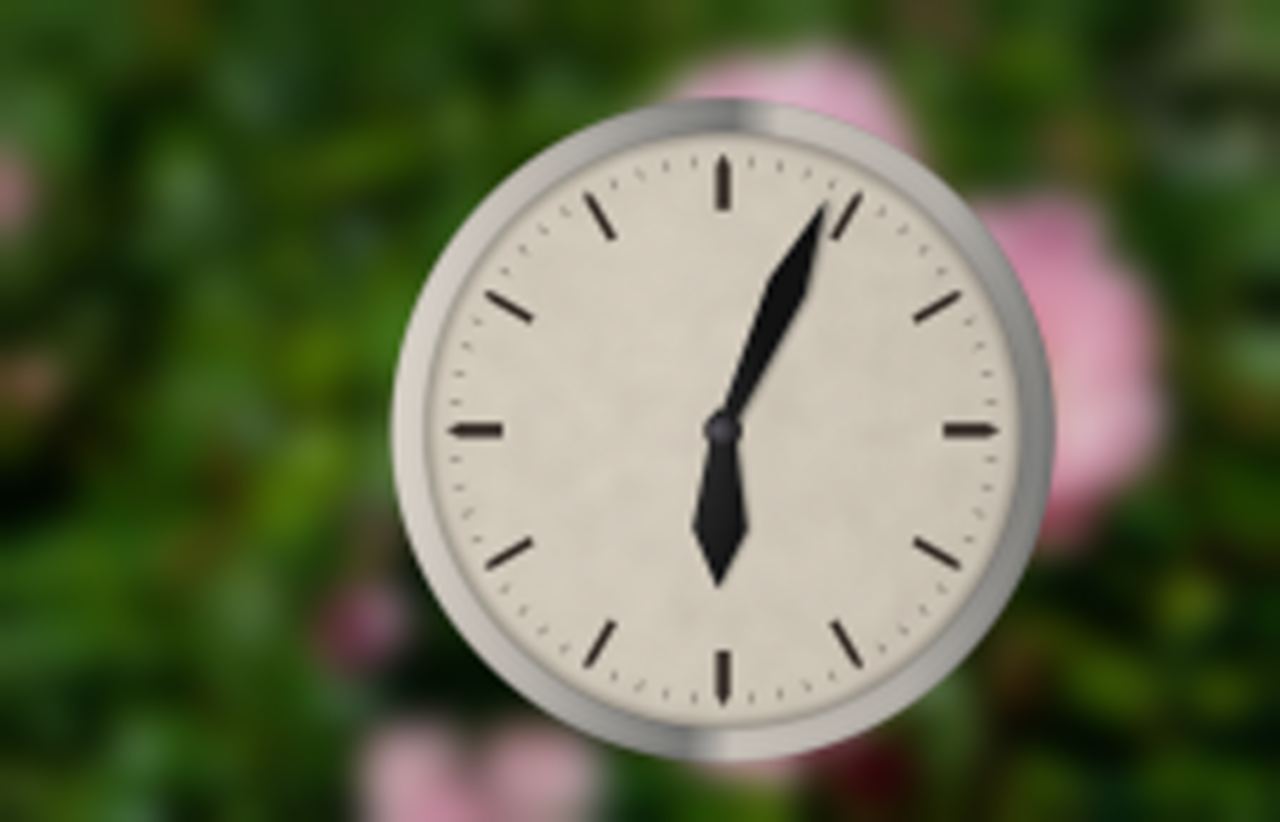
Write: 6 h 04 min
